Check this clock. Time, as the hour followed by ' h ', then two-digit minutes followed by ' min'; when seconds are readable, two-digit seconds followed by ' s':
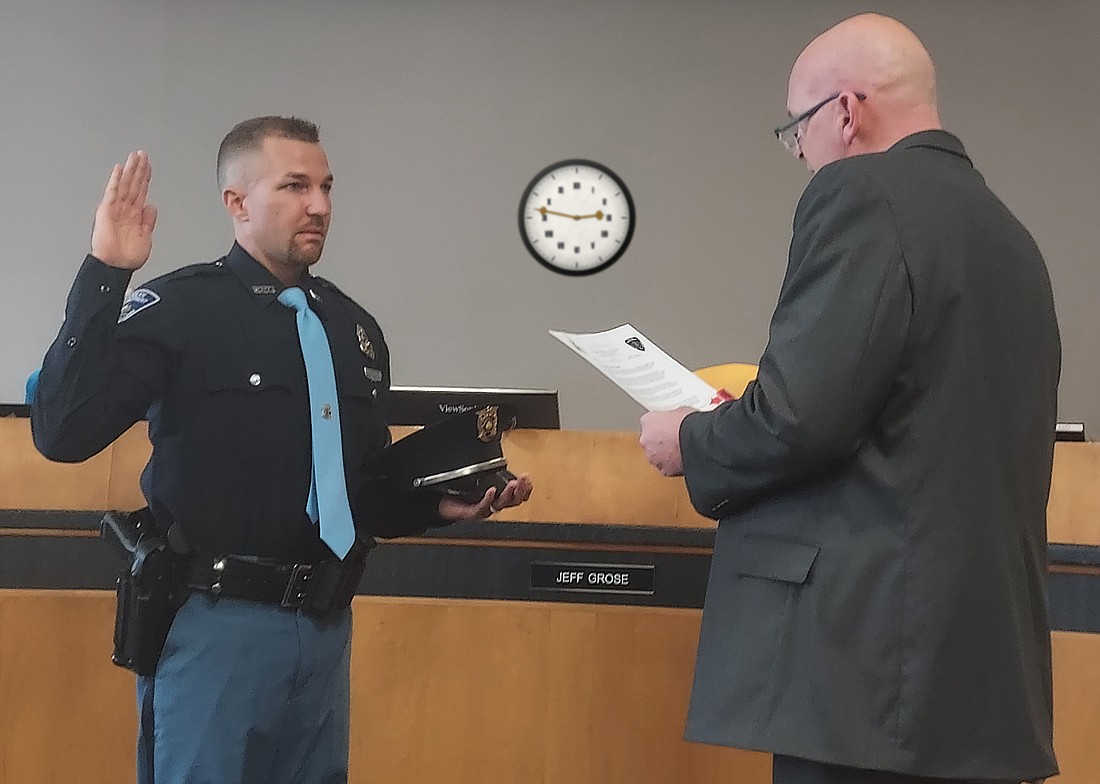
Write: 2 h 47 min
